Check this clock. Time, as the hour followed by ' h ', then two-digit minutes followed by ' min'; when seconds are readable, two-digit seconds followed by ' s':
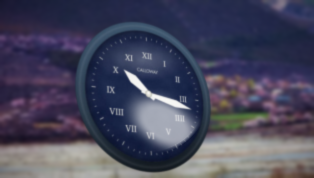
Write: 10 h 17 min
